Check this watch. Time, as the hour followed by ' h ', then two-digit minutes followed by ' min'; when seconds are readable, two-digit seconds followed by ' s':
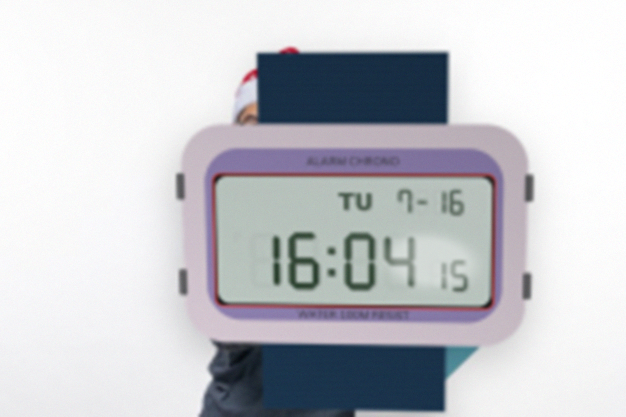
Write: 16 h 04 min 15 s
